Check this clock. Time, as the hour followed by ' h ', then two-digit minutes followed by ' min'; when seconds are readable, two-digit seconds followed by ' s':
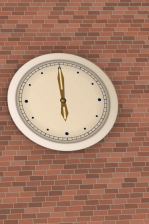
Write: 6 h 00 min
